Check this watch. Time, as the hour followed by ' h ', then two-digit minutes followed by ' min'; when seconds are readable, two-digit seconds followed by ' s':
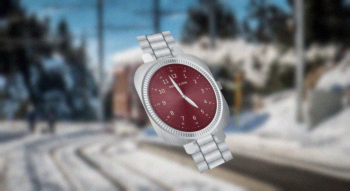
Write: 4 h 58 min
